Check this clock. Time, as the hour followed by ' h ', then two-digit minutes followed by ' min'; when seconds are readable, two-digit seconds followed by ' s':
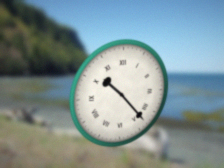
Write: 10 h 23 min
